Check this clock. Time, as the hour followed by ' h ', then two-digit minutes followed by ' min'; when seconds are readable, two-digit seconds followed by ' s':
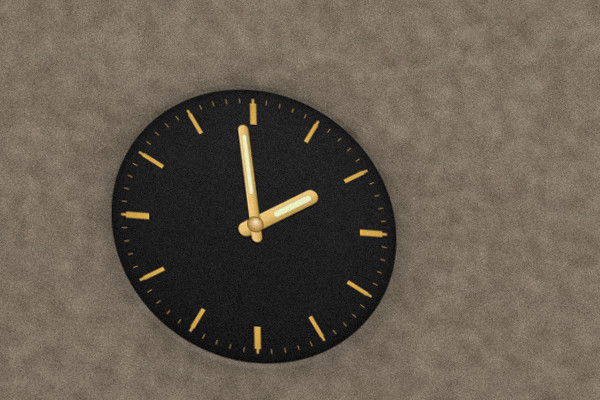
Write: 1 h 59 min
